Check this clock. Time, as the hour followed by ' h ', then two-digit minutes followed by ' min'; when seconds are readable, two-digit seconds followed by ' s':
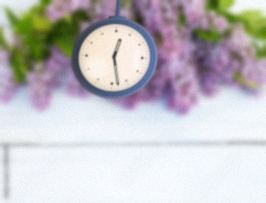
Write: 12 h 28 min
